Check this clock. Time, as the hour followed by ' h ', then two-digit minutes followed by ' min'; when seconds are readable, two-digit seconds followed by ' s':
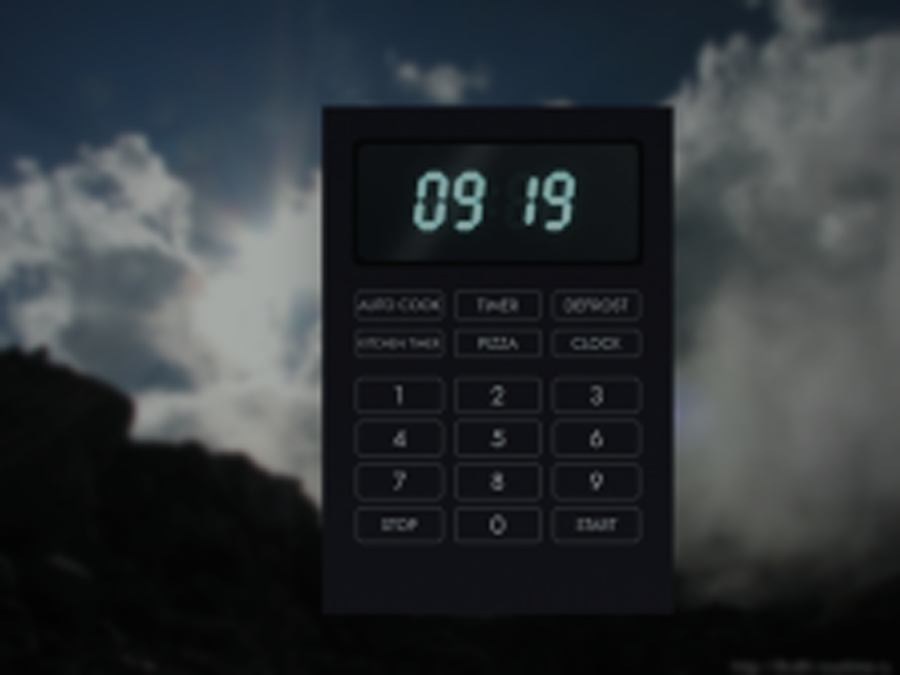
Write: 9 h 19 min
